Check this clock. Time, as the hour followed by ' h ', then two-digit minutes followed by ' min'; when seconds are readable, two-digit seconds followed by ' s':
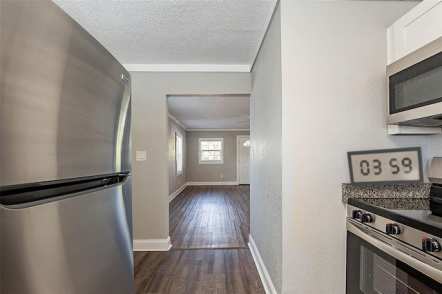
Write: 3 h 59 min
